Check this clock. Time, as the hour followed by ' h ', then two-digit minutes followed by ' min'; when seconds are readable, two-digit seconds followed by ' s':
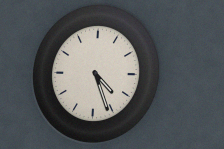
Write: 4 h 26 min
